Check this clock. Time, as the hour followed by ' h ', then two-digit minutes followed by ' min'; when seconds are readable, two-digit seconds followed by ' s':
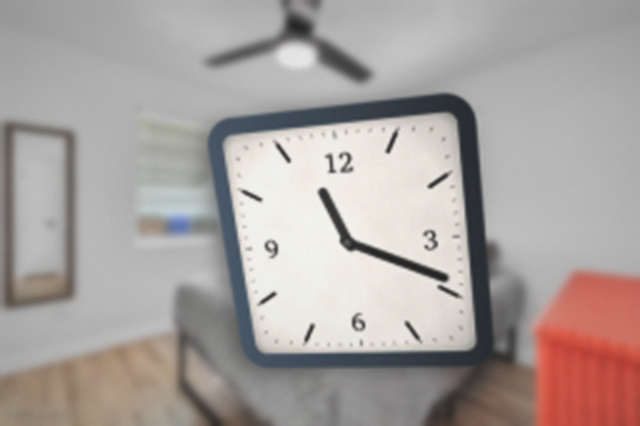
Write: 11 h 19 min
